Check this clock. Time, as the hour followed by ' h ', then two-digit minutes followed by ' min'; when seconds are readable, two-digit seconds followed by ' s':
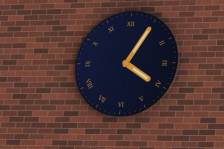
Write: 4 h 05 min
